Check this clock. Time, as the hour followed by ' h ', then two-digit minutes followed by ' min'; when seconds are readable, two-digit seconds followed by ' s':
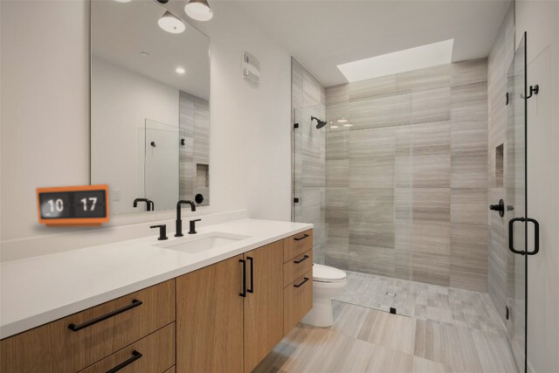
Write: 10 h 17 min
